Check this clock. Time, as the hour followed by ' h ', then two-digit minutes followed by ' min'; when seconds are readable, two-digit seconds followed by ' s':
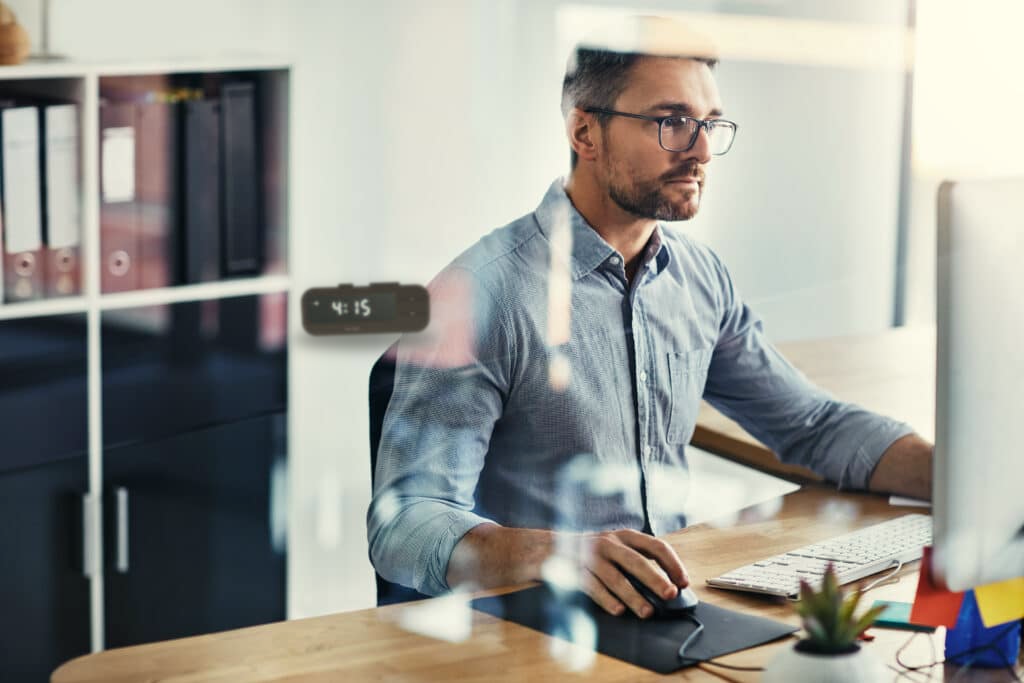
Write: 4 h 15 min
